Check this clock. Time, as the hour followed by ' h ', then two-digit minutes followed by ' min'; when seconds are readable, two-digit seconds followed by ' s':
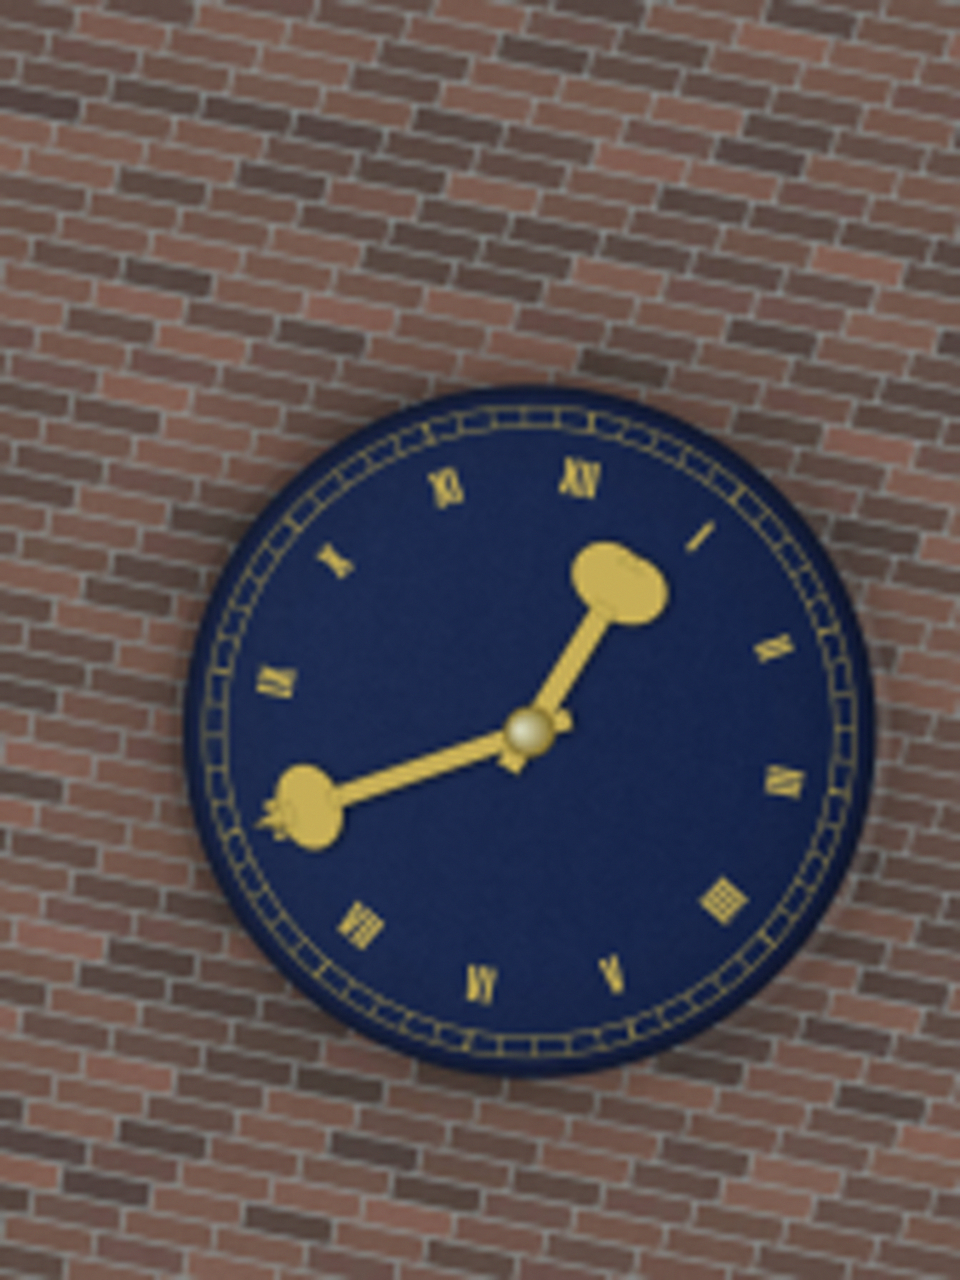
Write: 12 h 40 min
